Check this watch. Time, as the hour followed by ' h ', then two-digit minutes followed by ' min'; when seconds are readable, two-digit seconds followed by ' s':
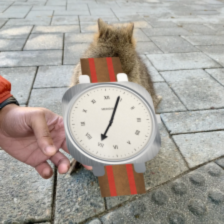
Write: 7 h 04 min
